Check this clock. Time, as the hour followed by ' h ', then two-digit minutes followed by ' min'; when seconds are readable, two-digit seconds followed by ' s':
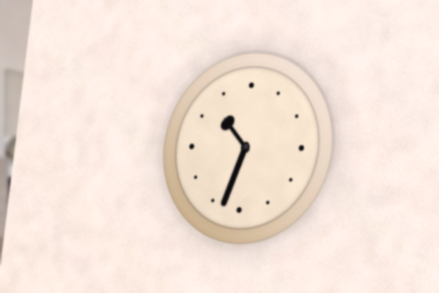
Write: 10 h 33 min
